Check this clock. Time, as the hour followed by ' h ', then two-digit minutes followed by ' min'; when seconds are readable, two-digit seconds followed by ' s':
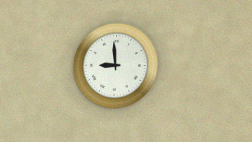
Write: 8 h 59 min
